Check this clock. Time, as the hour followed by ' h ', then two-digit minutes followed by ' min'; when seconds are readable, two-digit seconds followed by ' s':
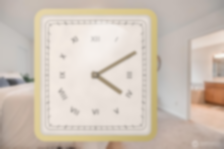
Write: 4 h 10 min
